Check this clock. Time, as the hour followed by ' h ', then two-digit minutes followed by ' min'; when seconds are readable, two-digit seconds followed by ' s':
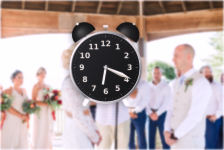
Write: 6 h 19 min
